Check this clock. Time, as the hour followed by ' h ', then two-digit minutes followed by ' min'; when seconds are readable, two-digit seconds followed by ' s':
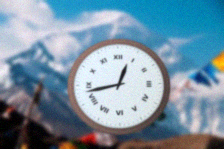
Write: 12 h 43 min
